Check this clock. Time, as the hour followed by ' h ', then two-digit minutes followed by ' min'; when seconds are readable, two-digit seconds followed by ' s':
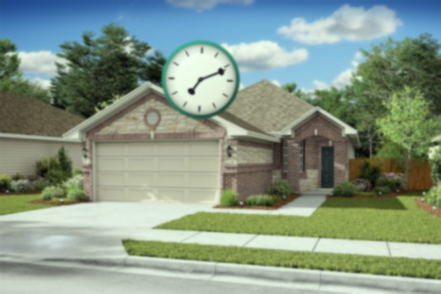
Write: 7 h 11 min
